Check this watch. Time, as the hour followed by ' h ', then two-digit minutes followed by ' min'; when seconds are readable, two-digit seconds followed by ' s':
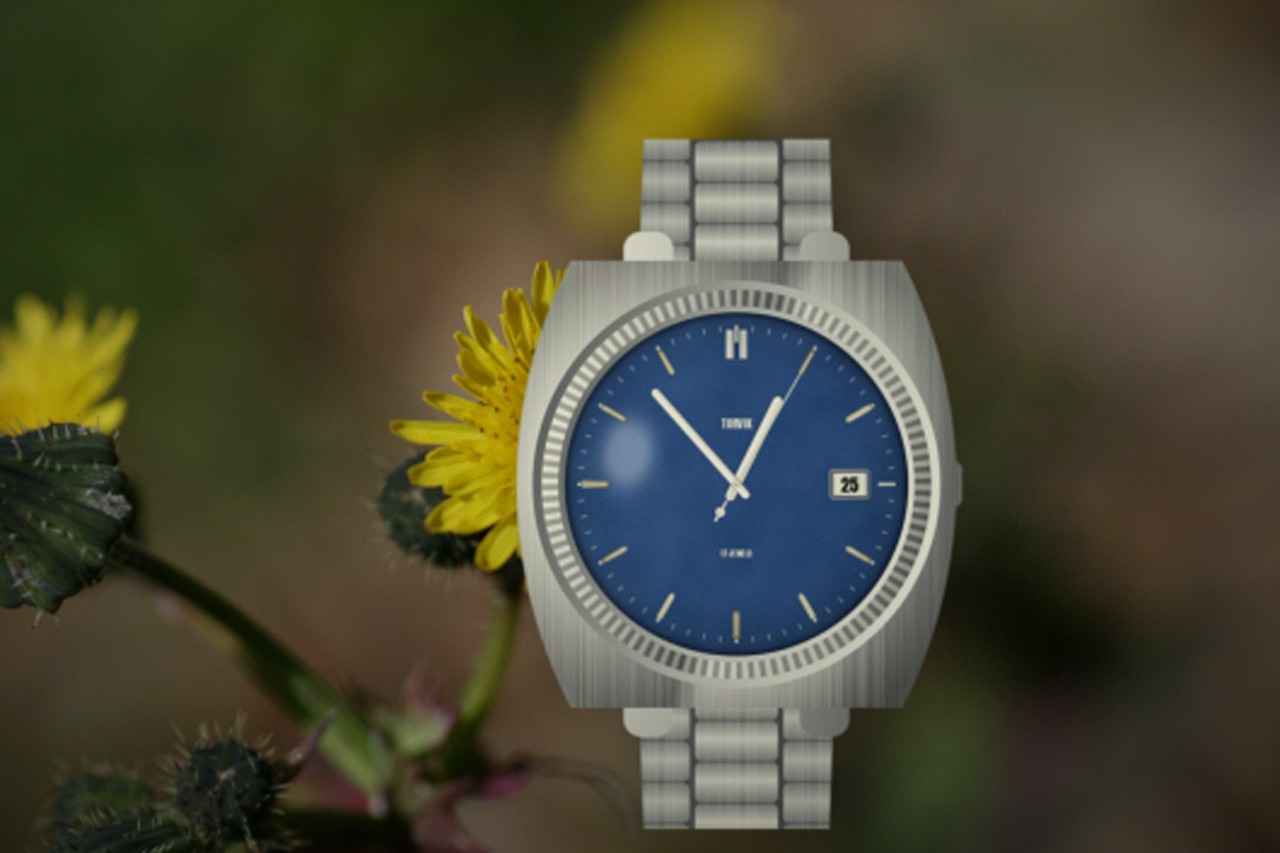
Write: 12 h 53 min 05 s
